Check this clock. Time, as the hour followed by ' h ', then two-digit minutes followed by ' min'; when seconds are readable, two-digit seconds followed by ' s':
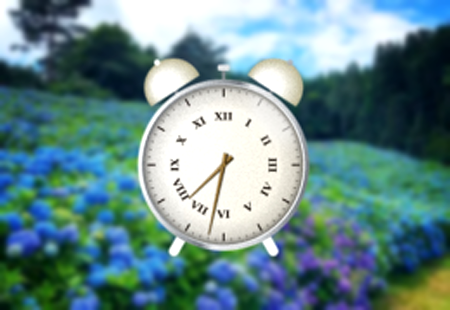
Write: 7 h 32 min
